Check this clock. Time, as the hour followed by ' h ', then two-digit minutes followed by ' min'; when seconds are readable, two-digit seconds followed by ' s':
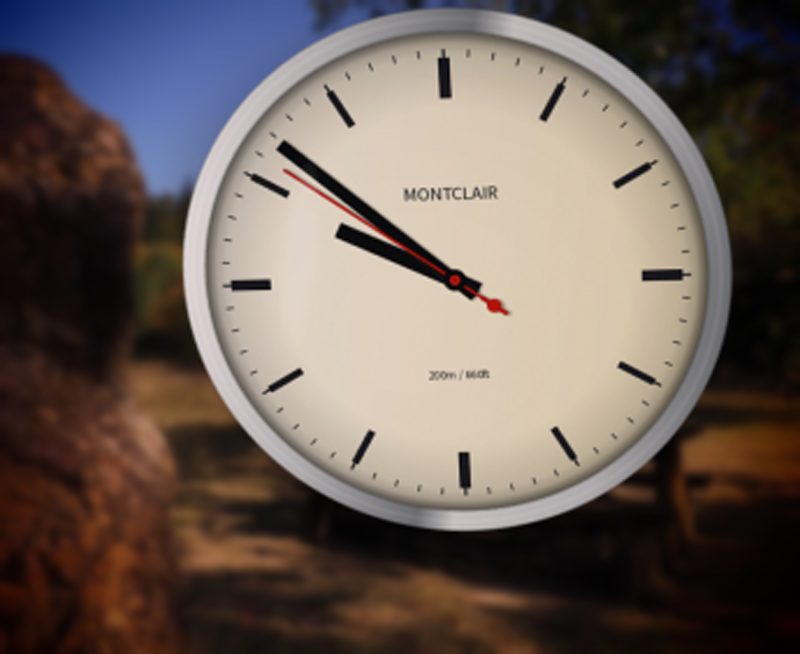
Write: 9 h 51 min 51 s
